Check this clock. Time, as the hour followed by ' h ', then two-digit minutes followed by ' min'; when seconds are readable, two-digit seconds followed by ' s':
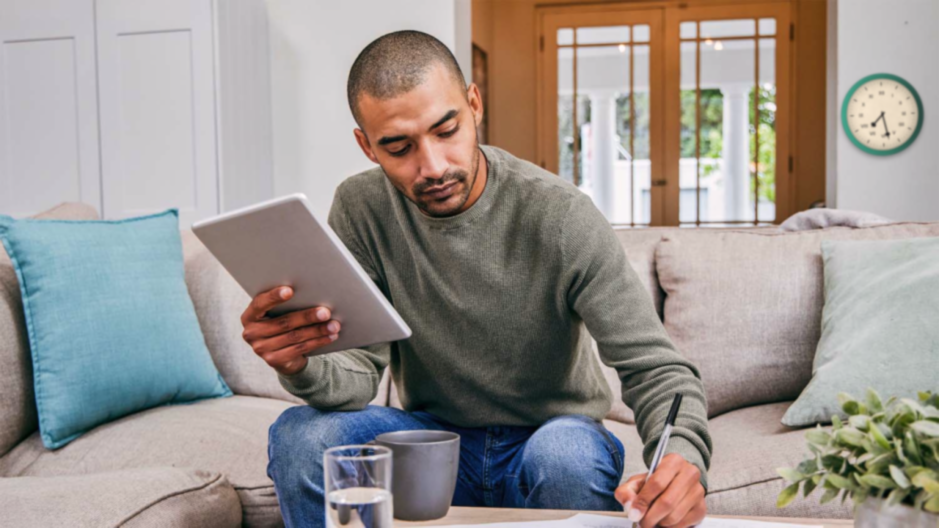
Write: 7 h 28 min
